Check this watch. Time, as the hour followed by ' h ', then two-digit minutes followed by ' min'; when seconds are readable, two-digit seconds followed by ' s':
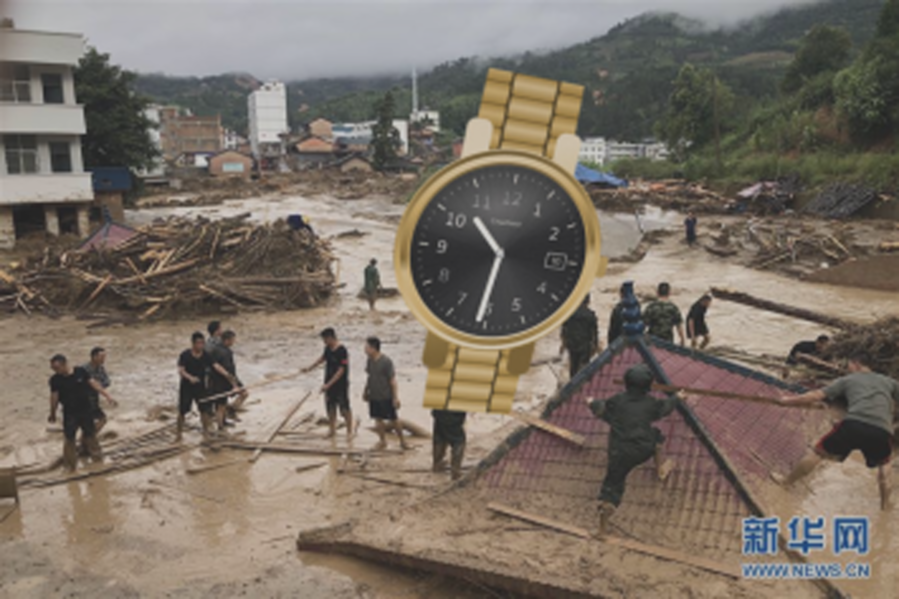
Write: 10 h 31 min
